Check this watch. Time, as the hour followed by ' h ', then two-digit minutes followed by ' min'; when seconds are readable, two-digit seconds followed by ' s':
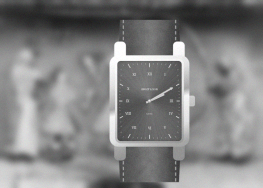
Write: 2 h 10 min
